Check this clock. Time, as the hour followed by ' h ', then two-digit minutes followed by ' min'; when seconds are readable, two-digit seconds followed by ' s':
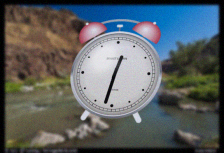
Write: 12 h 32 min
